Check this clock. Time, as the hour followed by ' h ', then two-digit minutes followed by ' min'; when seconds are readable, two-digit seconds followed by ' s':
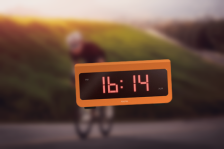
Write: 16 h 14 min
